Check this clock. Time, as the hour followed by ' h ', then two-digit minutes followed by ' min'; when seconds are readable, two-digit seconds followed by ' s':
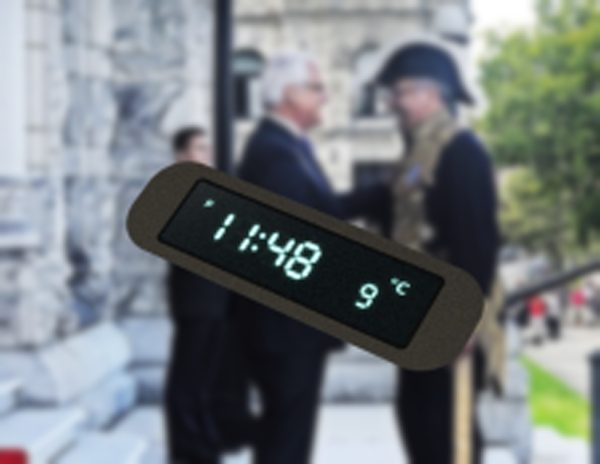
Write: 11 h 48 min
